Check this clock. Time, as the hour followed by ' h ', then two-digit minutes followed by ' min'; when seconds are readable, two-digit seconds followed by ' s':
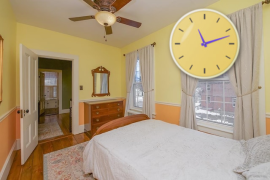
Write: 11 h 12 min
